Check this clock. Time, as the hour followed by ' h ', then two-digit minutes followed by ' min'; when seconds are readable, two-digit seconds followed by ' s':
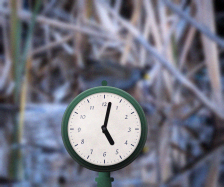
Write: 5 h 02 min
